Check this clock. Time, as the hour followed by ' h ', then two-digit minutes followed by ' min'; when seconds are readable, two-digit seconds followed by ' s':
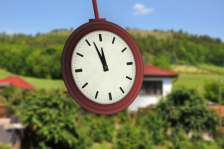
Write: 11 h 57 min
